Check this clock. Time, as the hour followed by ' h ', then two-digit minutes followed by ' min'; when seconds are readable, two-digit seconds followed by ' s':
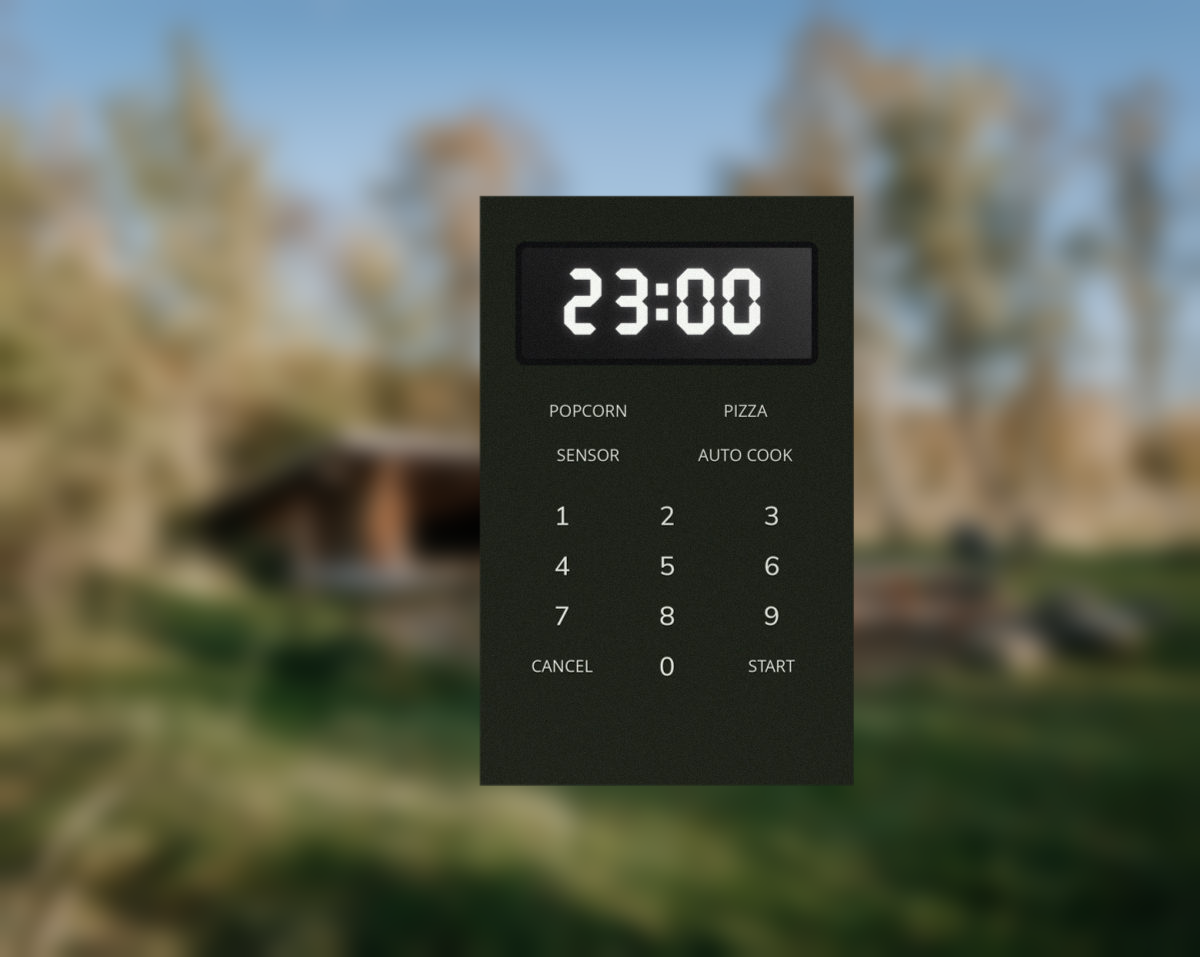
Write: 23 h 00 min
